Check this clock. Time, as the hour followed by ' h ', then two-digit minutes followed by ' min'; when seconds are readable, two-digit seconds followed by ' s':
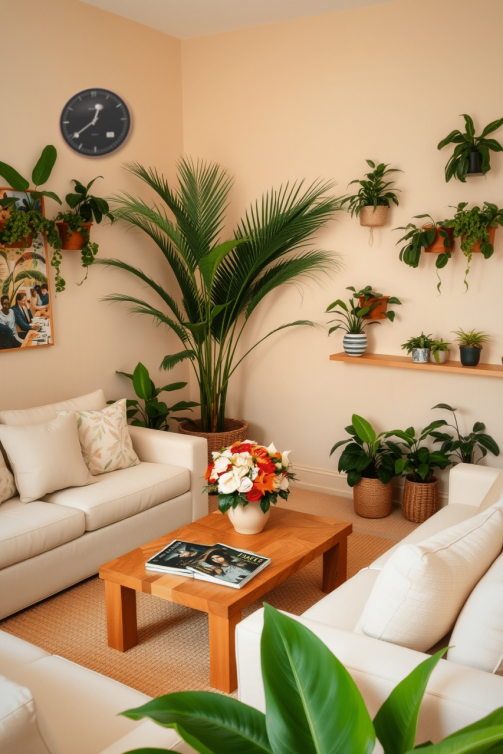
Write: 12 h 39 min
